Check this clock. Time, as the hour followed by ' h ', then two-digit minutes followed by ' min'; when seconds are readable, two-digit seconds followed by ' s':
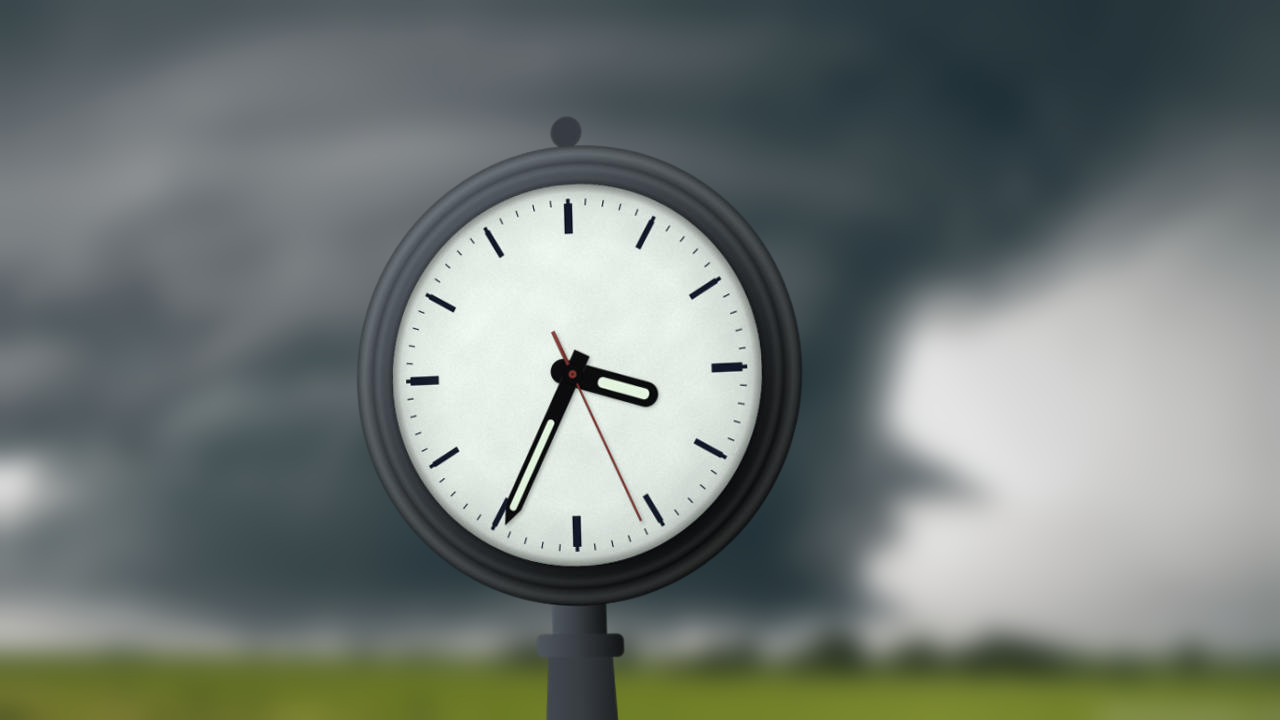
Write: 3 h 34 min 26 s
